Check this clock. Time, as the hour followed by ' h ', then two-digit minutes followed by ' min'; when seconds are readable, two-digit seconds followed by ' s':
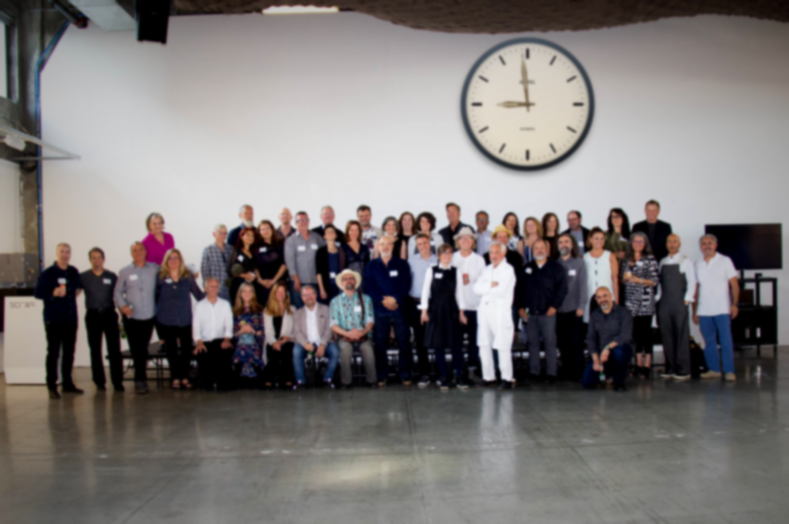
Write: 8 h 59 min
